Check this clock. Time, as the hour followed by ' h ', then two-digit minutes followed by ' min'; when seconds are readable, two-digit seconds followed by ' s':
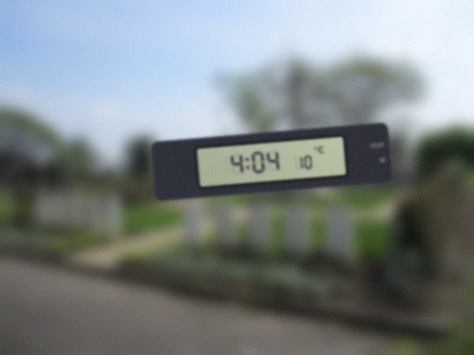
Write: 4 h 04 min
